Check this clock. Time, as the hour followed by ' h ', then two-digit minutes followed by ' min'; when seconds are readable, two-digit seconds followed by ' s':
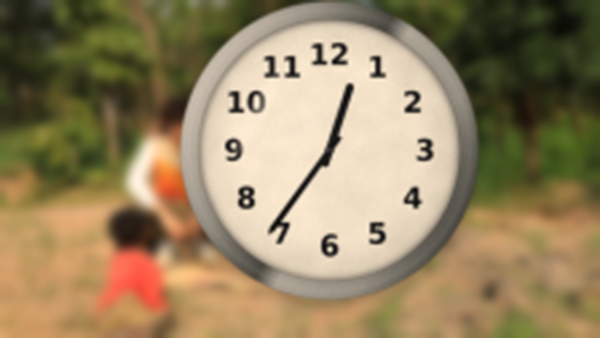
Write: 12 h 36 min
